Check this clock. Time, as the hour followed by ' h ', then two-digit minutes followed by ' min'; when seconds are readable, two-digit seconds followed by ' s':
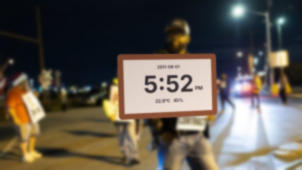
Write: 5 h 52 min
